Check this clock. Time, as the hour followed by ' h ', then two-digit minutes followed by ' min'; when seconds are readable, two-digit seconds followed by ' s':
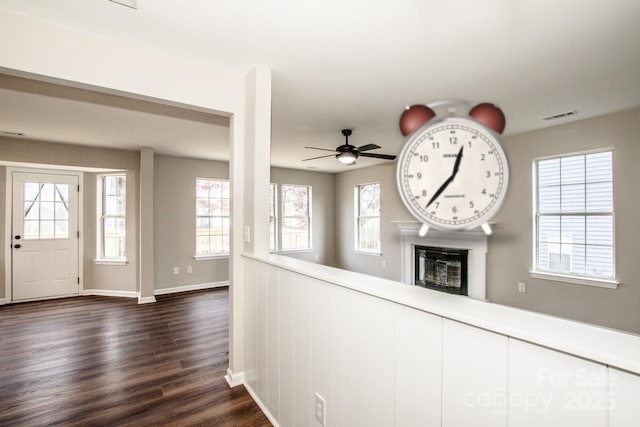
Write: 12 h 37 min
